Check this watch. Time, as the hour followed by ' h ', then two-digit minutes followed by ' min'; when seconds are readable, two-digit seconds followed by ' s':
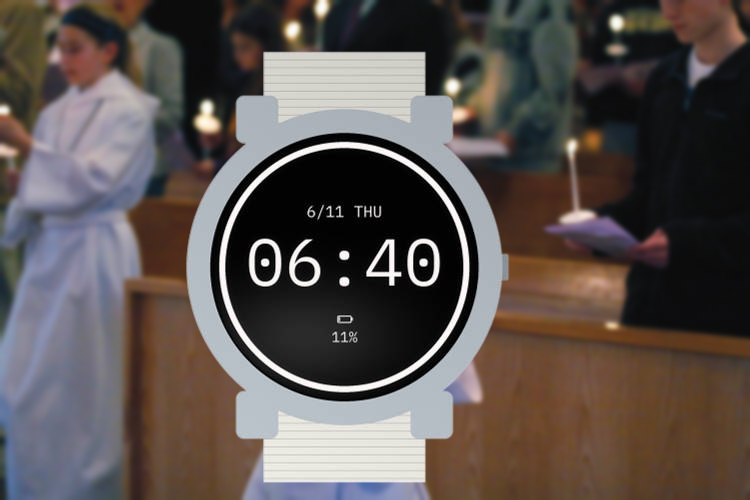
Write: 6 h 40 min
